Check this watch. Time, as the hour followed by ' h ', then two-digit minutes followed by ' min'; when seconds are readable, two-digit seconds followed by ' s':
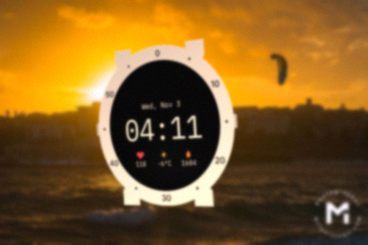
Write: 4 h 11 min
